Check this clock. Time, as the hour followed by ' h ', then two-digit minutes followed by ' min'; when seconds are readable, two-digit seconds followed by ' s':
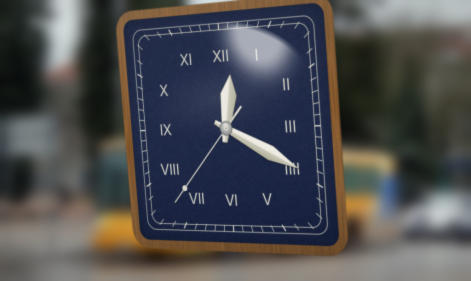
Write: 12 h 19 min 37 s
